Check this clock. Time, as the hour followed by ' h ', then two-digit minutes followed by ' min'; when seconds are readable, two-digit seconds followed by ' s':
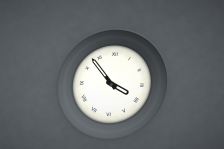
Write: 3 h 53 min
